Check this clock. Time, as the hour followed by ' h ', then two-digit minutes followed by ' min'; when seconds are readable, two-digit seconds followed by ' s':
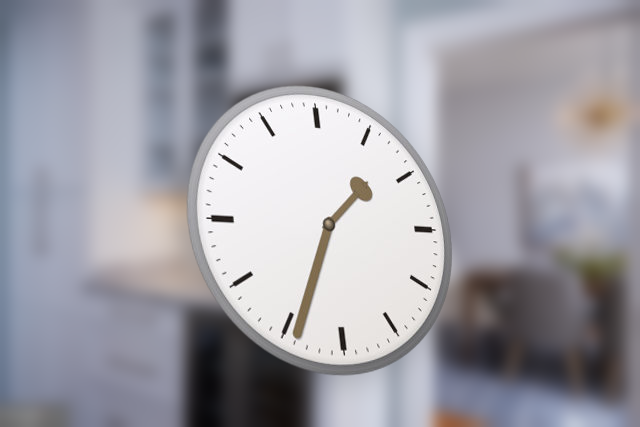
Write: 1 h 34 min
